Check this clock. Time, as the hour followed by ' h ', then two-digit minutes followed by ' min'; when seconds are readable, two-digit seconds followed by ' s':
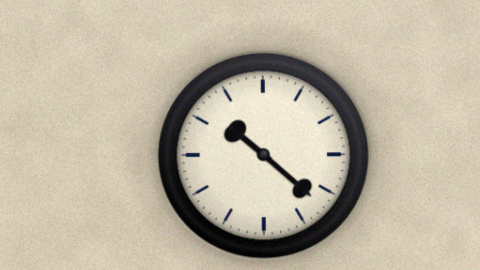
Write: 10 h 22 min
